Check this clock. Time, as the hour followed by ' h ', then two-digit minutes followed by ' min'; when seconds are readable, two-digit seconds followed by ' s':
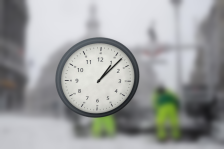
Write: 1 h 07 min
